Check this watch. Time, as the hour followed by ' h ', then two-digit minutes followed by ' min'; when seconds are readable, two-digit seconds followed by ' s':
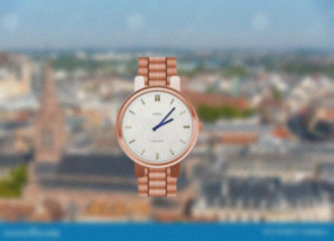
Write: 2 h 07 min
